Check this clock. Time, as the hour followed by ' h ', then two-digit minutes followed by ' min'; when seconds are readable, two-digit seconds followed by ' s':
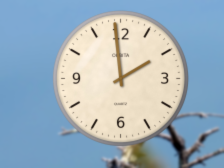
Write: 1 h 59 min
